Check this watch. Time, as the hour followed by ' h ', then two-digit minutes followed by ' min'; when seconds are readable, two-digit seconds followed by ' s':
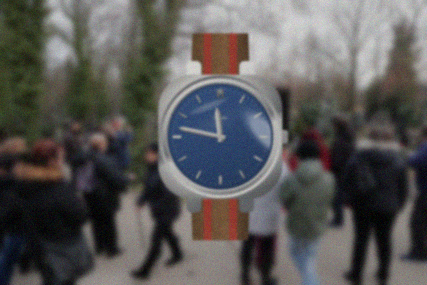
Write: 11 h 47 min
